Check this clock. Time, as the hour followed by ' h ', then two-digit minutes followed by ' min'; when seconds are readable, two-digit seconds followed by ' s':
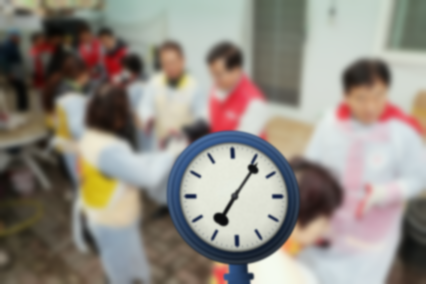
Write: 7 h 06 min
